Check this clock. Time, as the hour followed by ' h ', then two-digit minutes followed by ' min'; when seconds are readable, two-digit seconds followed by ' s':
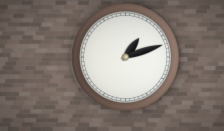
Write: 1 h 12 min
